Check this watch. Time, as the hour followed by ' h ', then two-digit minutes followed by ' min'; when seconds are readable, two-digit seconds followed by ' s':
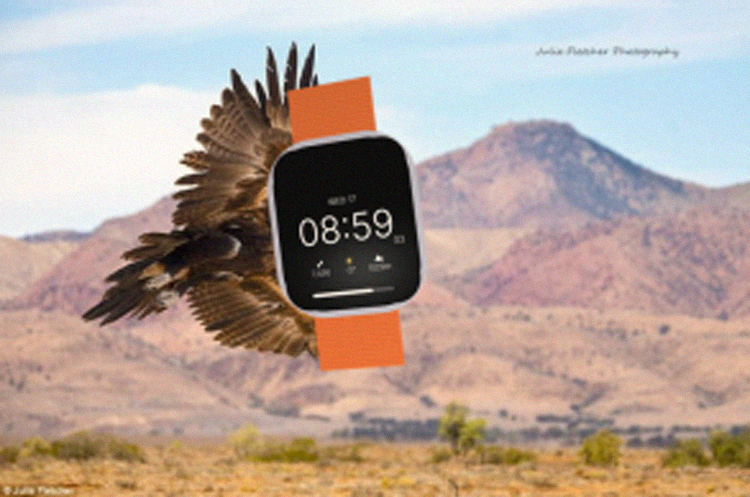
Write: 8 h 59 min
